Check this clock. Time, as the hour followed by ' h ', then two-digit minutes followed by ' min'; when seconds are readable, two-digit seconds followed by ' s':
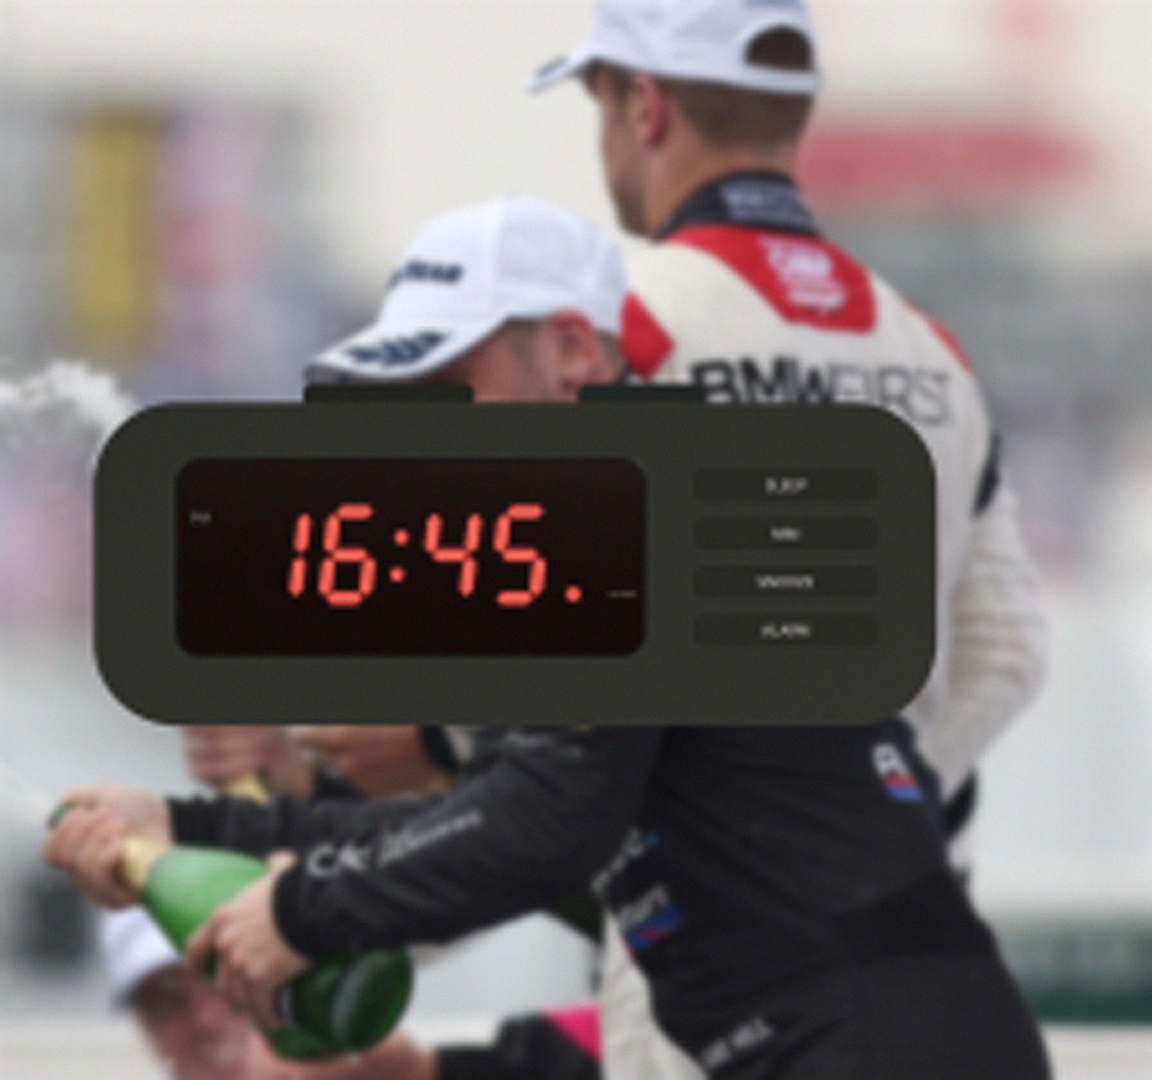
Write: 16 h 45 min
